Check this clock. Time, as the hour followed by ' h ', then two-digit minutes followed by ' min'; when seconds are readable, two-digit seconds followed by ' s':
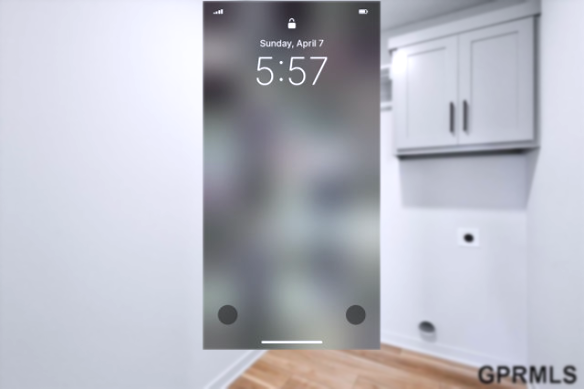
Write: 5 h 57 min
